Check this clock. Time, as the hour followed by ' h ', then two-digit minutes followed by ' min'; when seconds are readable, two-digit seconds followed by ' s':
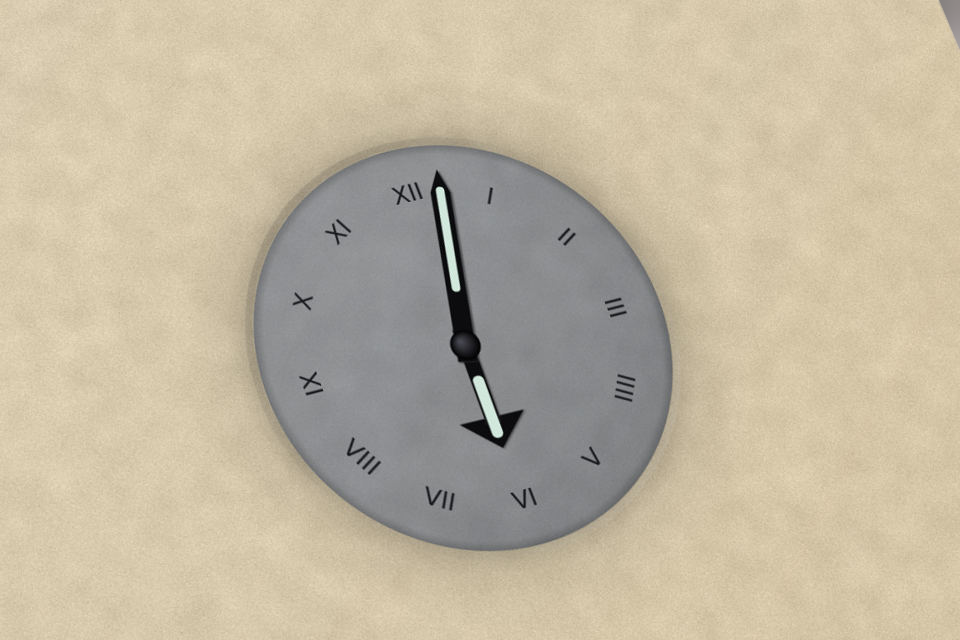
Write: 6 h 02 min
